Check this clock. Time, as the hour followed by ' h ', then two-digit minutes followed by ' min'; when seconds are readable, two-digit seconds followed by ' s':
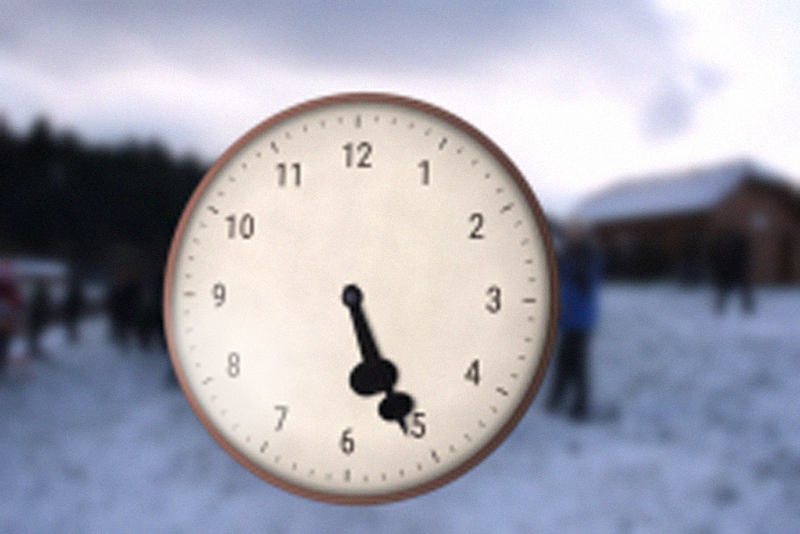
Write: 5 h 26 min
